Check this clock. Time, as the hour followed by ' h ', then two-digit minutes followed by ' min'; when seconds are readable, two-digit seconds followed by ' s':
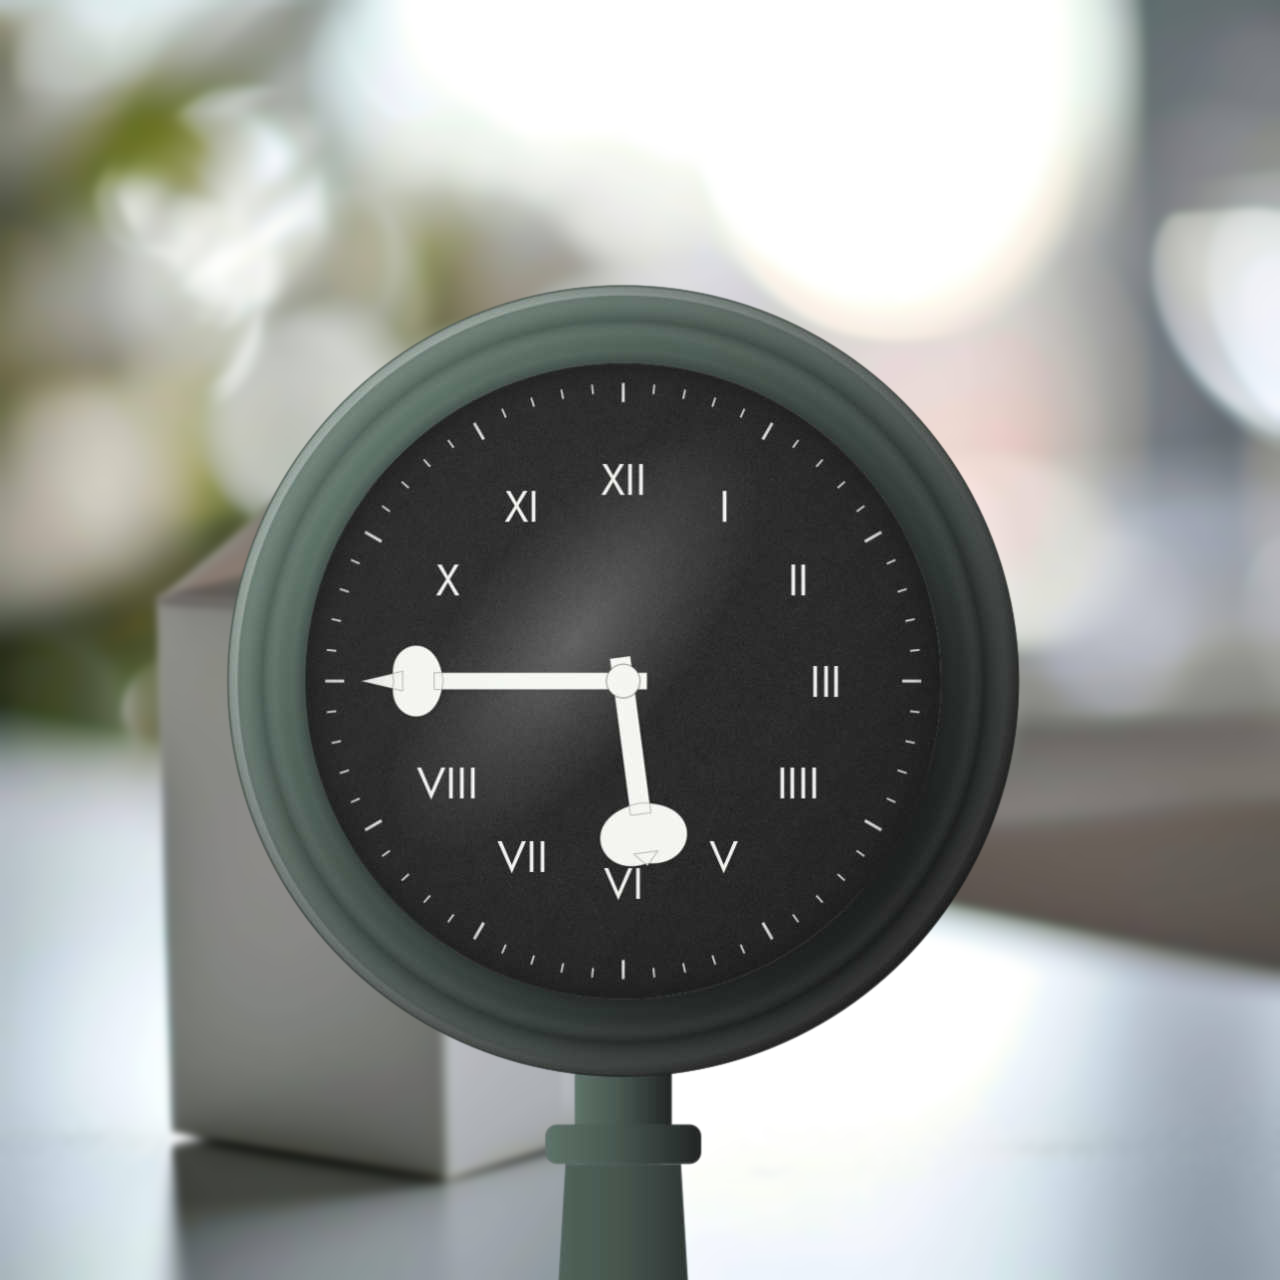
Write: 5 h 45 min
